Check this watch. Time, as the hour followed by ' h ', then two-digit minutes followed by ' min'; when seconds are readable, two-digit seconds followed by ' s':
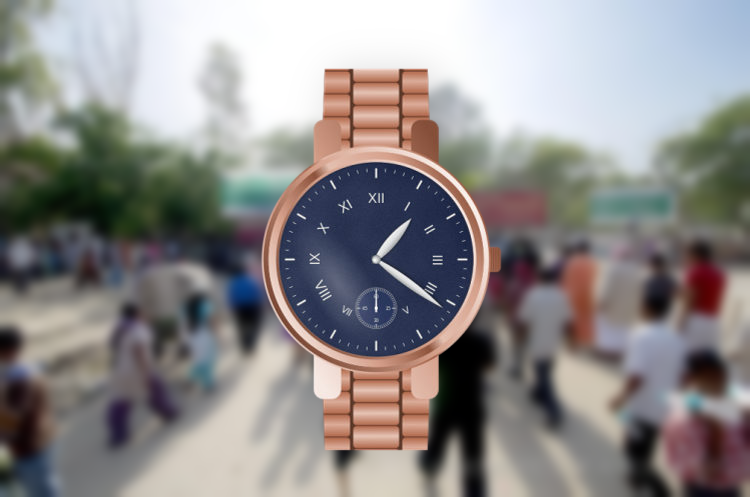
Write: 1 h 21 min
